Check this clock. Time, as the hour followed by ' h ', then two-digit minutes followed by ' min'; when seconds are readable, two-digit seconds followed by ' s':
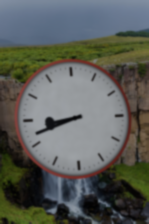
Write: 8 h 42 min
